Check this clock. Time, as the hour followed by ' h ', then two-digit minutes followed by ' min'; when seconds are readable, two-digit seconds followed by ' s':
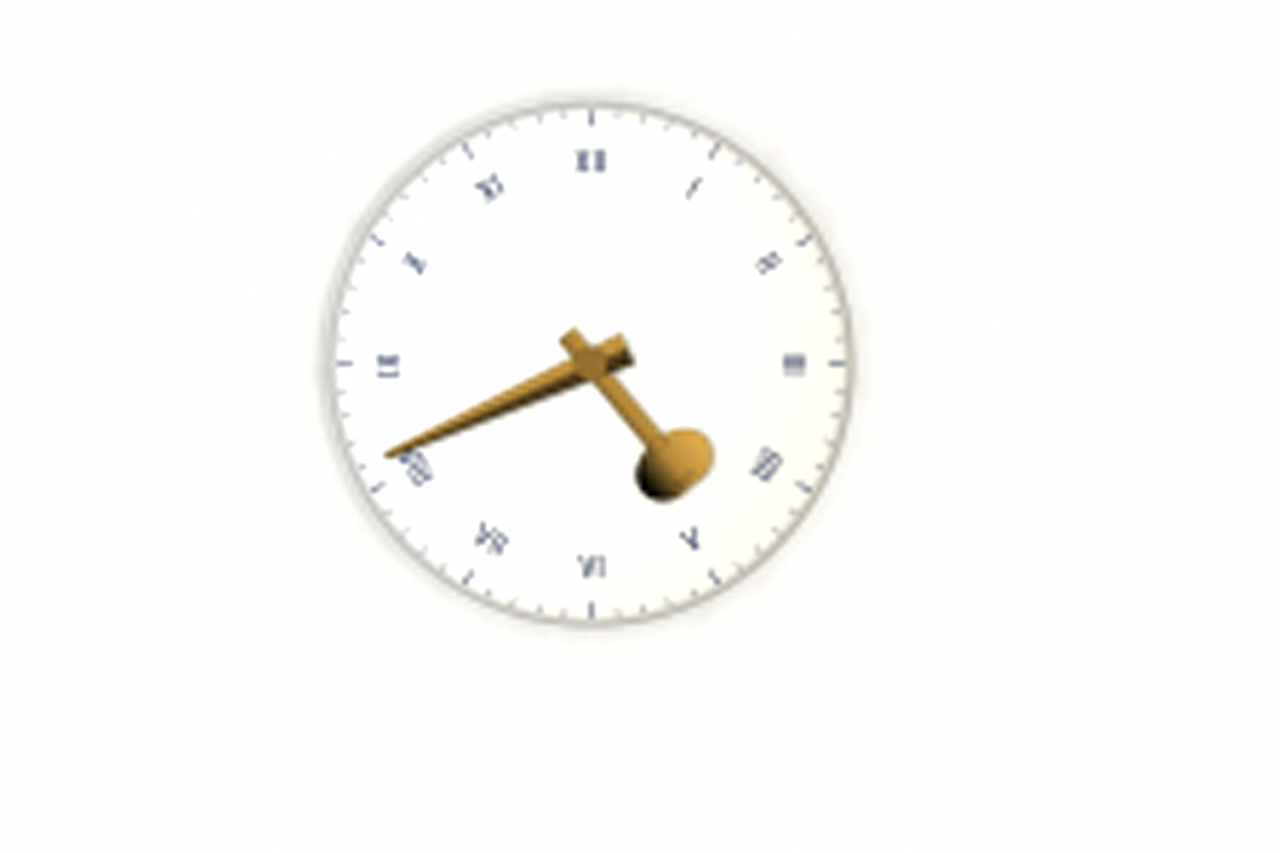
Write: 4 h 41 min
